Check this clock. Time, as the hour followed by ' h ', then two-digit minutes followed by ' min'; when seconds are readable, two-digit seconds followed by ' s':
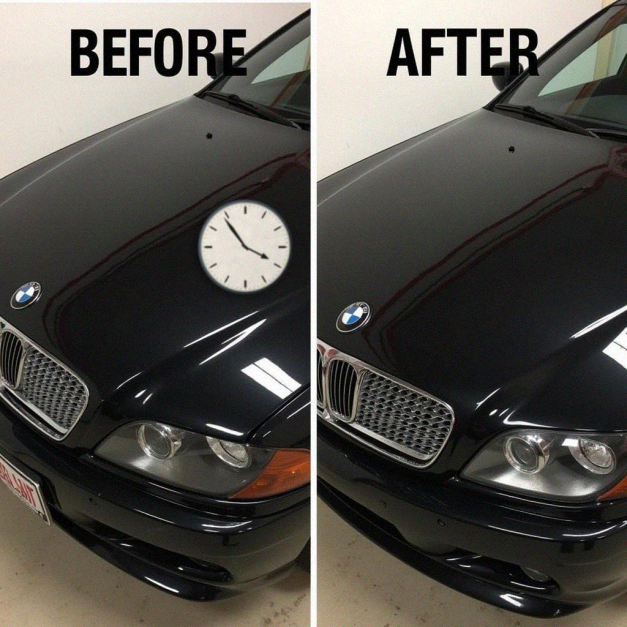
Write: 3 h 54 min
